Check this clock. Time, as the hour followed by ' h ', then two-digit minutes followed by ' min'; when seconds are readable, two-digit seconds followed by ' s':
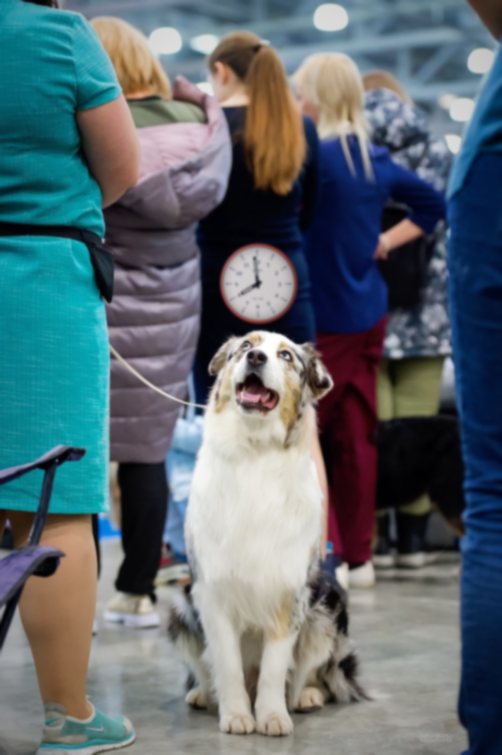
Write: 7 h 59 min
